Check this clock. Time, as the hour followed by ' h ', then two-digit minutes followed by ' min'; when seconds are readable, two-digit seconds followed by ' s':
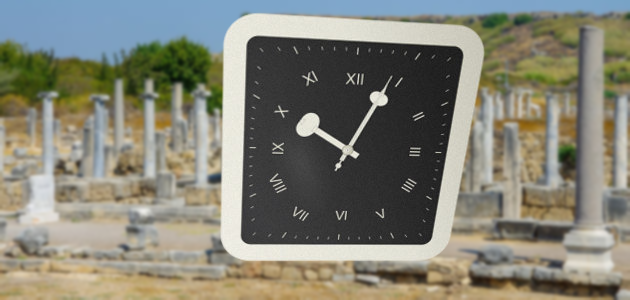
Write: 10 h 04 min 04 s
